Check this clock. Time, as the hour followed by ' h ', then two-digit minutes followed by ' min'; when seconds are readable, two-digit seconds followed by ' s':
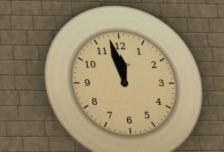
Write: 11 h 58 min
